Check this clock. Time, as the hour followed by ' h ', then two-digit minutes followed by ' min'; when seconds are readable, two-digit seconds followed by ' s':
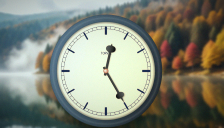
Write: 12 h 25 min
